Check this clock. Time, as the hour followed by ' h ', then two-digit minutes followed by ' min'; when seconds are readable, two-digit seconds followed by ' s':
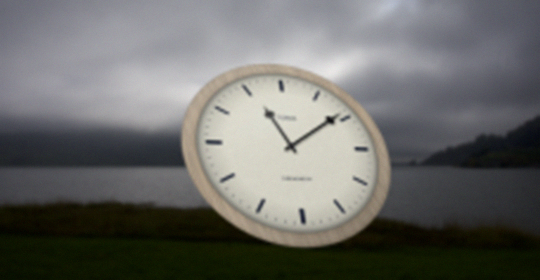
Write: 11 h 09 min
